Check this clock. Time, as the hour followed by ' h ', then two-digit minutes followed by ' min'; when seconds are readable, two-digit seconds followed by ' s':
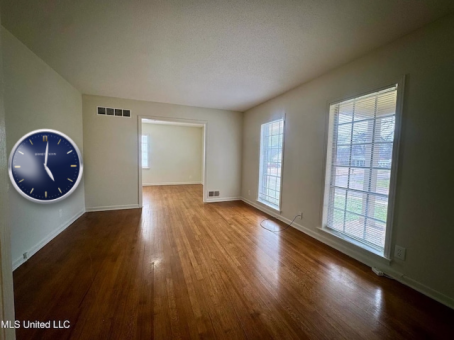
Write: 5 h 01 min
